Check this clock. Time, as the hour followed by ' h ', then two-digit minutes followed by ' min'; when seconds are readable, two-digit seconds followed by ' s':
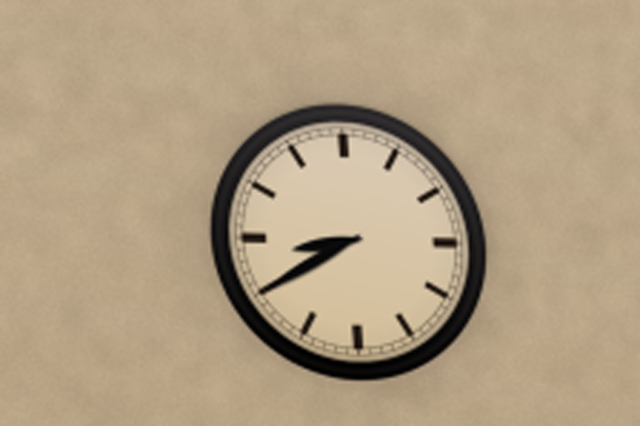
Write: 8 h 40 min
